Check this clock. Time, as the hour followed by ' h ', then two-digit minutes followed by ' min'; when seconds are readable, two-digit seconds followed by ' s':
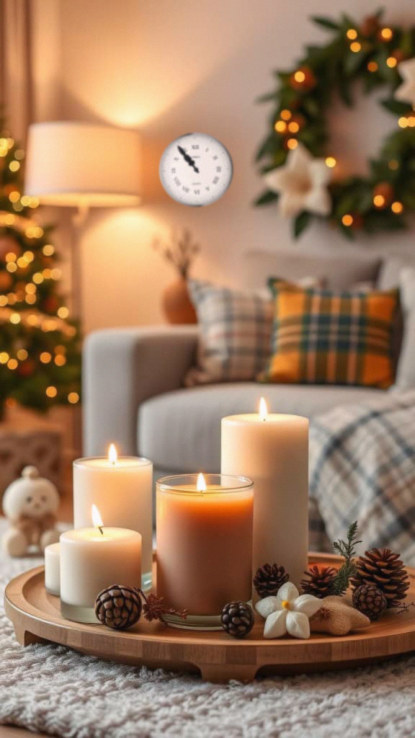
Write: 10 h 54 min
